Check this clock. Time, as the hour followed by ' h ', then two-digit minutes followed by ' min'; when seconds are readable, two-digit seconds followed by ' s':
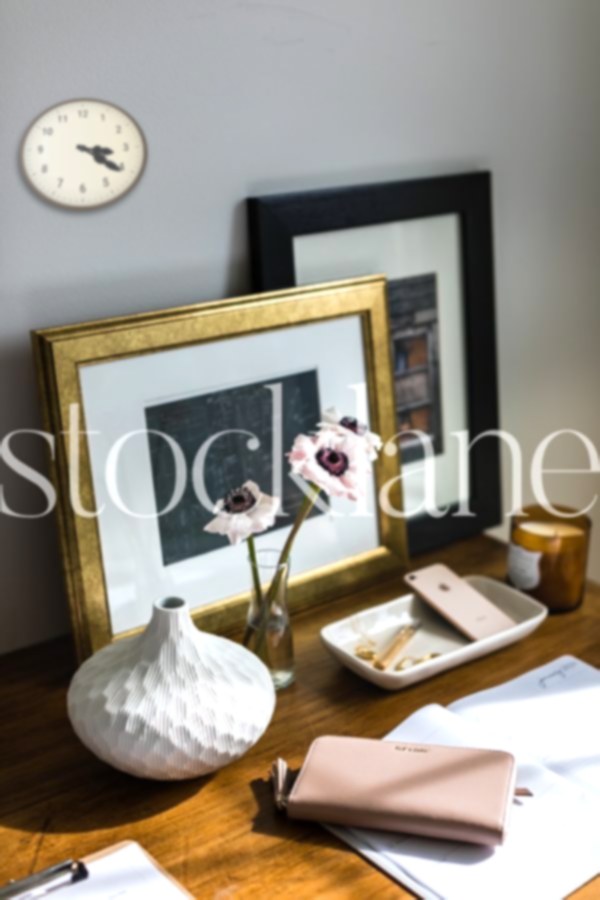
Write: 3 h 21 min
